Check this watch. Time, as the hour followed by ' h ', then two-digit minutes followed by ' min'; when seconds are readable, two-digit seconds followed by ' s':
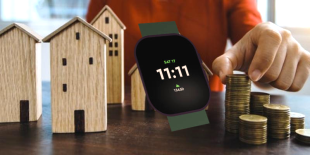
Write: 11 h 11 min
